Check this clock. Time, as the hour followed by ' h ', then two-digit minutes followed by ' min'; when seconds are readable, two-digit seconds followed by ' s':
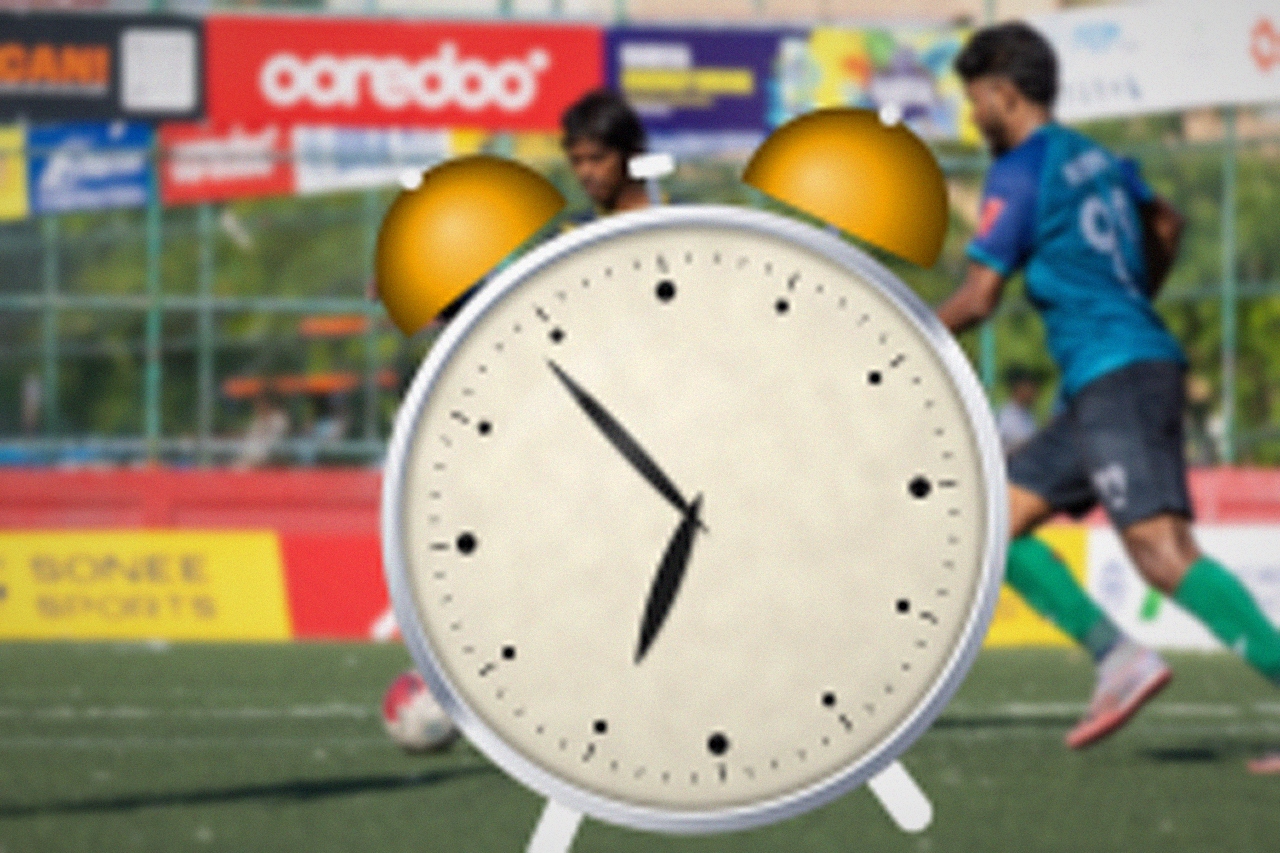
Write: 6 h 54 min
